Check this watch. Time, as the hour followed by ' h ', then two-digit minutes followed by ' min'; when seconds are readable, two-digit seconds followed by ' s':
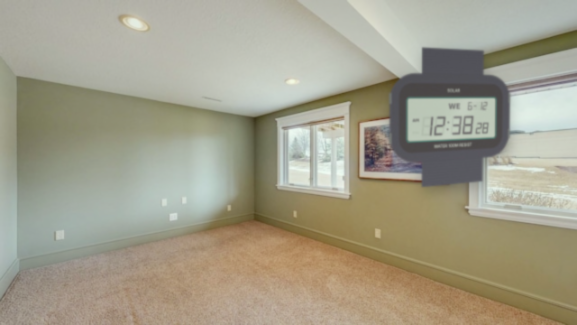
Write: 12 h 38 min 28 s
